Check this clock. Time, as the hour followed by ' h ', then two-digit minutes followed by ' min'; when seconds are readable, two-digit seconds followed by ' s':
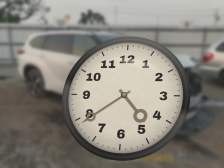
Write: 4 h 39 min
